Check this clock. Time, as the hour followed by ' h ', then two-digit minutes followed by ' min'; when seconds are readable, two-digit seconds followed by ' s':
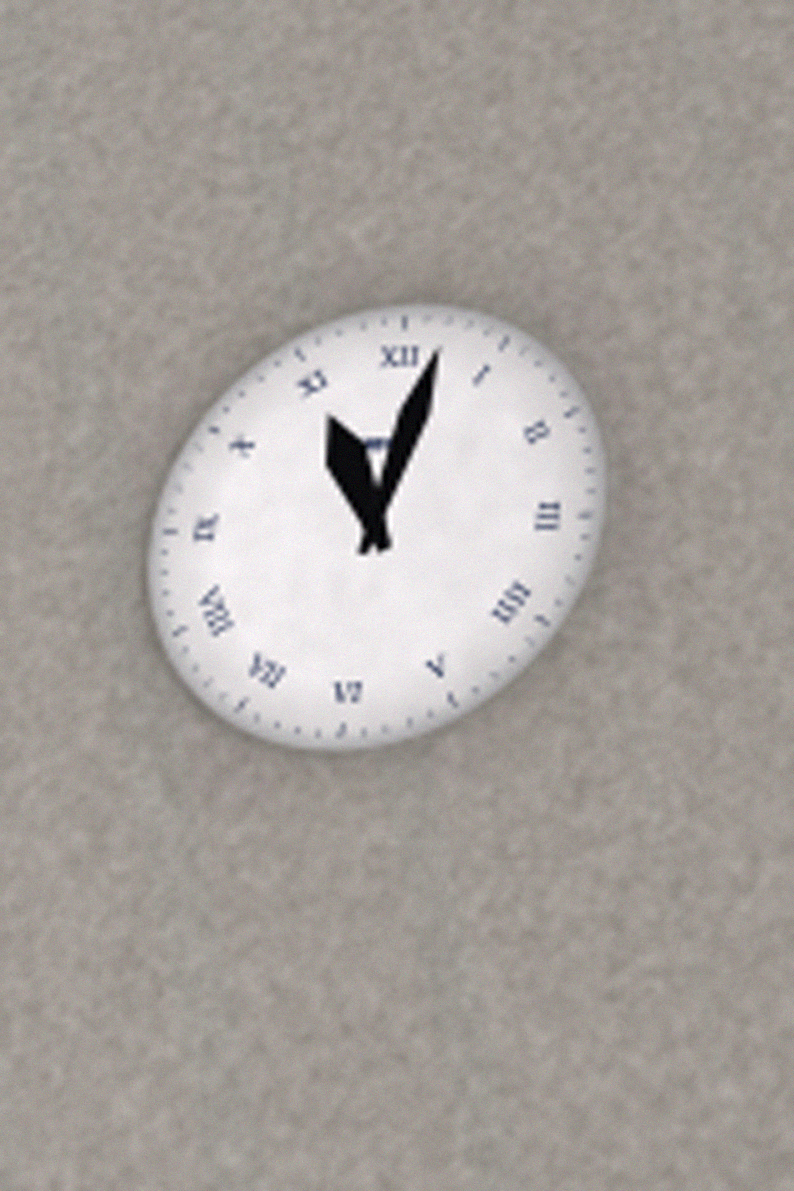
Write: 11 h 02 min
